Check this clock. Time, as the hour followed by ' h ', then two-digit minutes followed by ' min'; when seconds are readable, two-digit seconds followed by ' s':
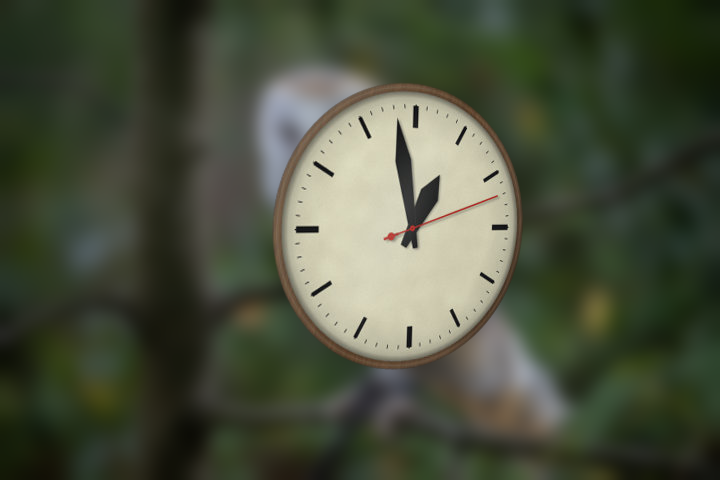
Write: 12 h 58 min 12 s
